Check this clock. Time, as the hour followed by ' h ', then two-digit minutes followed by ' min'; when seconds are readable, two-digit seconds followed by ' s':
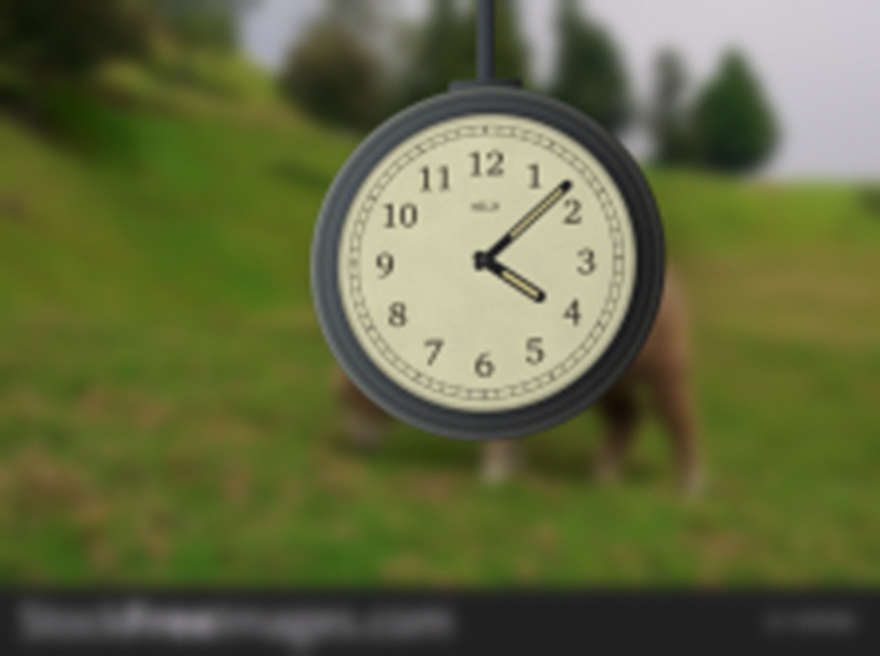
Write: 4 h 08 min
